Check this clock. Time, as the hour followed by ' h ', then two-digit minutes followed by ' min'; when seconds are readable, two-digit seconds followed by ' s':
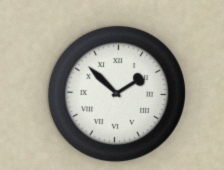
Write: 1 h 52 min
